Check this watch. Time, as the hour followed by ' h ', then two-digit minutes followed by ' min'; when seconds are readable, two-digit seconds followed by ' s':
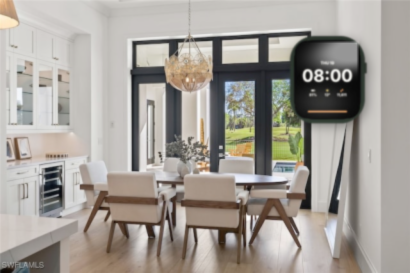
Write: 8 h 00 min
